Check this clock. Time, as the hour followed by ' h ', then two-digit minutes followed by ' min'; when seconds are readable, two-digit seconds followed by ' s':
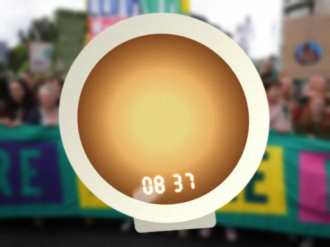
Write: 8 h 37 min
